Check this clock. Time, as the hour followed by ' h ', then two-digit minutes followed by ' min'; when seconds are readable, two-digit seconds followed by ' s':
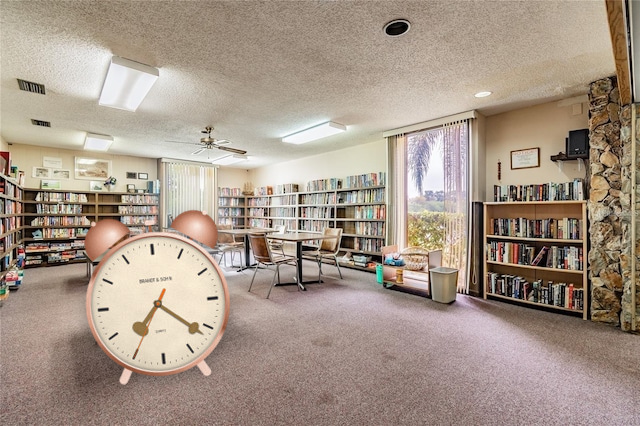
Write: 7 h 21 min 35 s
